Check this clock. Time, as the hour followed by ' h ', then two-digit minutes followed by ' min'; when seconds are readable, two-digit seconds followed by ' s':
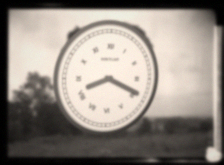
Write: 8 h 19 min
